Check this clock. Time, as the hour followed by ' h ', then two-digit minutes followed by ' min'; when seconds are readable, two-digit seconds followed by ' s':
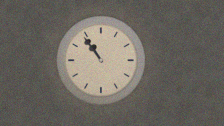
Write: 10 h 54 min
